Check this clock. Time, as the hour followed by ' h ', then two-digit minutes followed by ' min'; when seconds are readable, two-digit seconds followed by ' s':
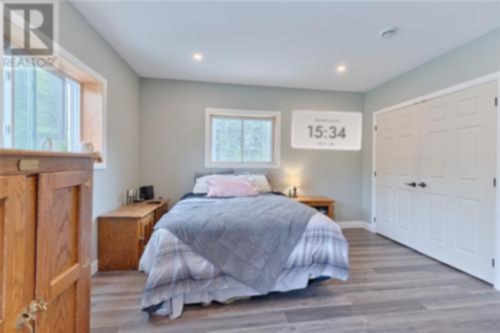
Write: 15 h 34 min
